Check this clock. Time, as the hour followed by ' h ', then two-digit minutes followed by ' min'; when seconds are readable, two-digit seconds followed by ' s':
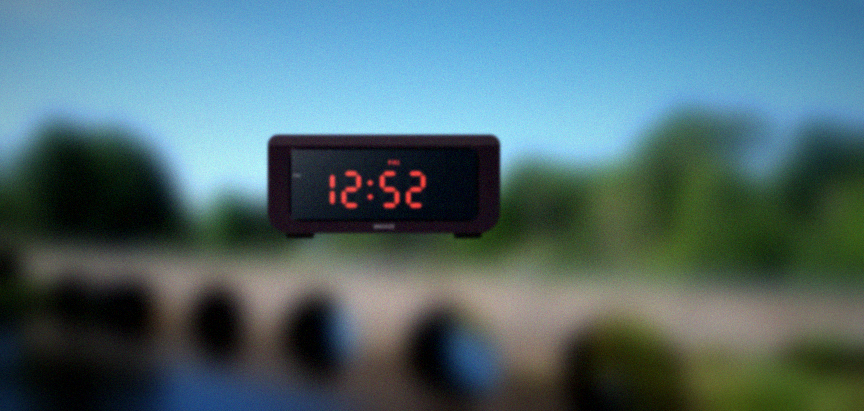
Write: 12 h 52 min
